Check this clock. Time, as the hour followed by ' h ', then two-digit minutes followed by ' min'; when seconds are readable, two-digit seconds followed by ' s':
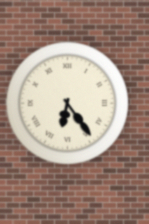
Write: 6 h 24 min
